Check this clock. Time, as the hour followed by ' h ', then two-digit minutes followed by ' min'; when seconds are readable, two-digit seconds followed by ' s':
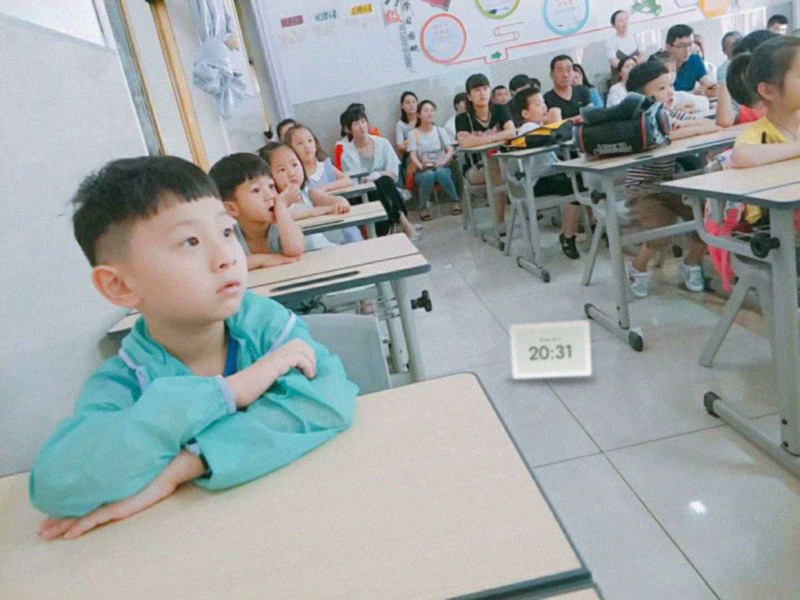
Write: 20 h 31 min
